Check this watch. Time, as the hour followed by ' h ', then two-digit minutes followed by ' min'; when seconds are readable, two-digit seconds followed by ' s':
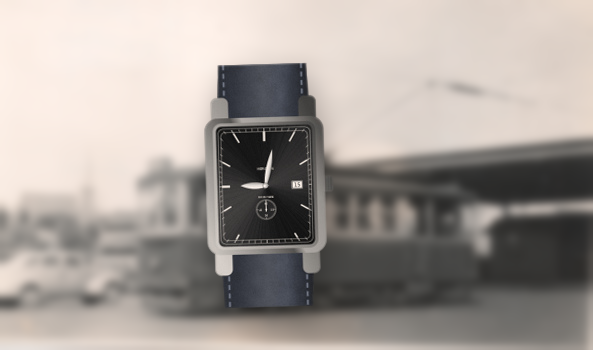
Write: 9 h 02 min
